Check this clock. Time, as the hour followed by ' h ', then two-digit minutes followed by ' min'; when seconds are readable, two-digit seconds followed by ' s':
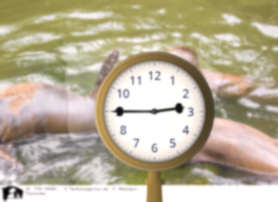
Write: 2 h 45 min
